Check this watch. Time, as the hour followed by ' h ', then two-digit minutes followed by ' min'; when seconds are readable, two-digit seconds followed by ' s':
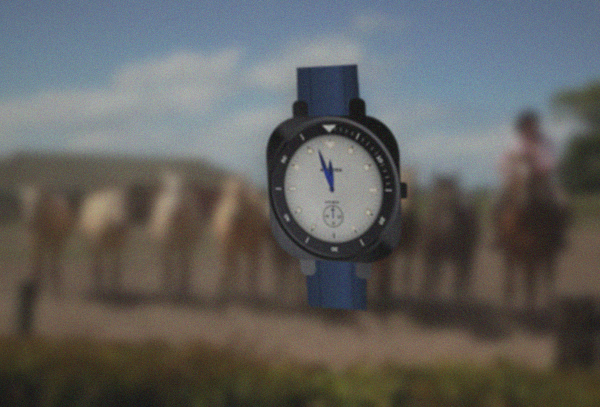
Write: 11 h 57 min
